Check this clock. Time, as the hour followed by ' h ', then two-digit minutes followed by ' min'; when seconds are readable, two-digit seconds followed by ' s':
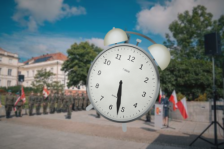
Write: 5 h 27 min
